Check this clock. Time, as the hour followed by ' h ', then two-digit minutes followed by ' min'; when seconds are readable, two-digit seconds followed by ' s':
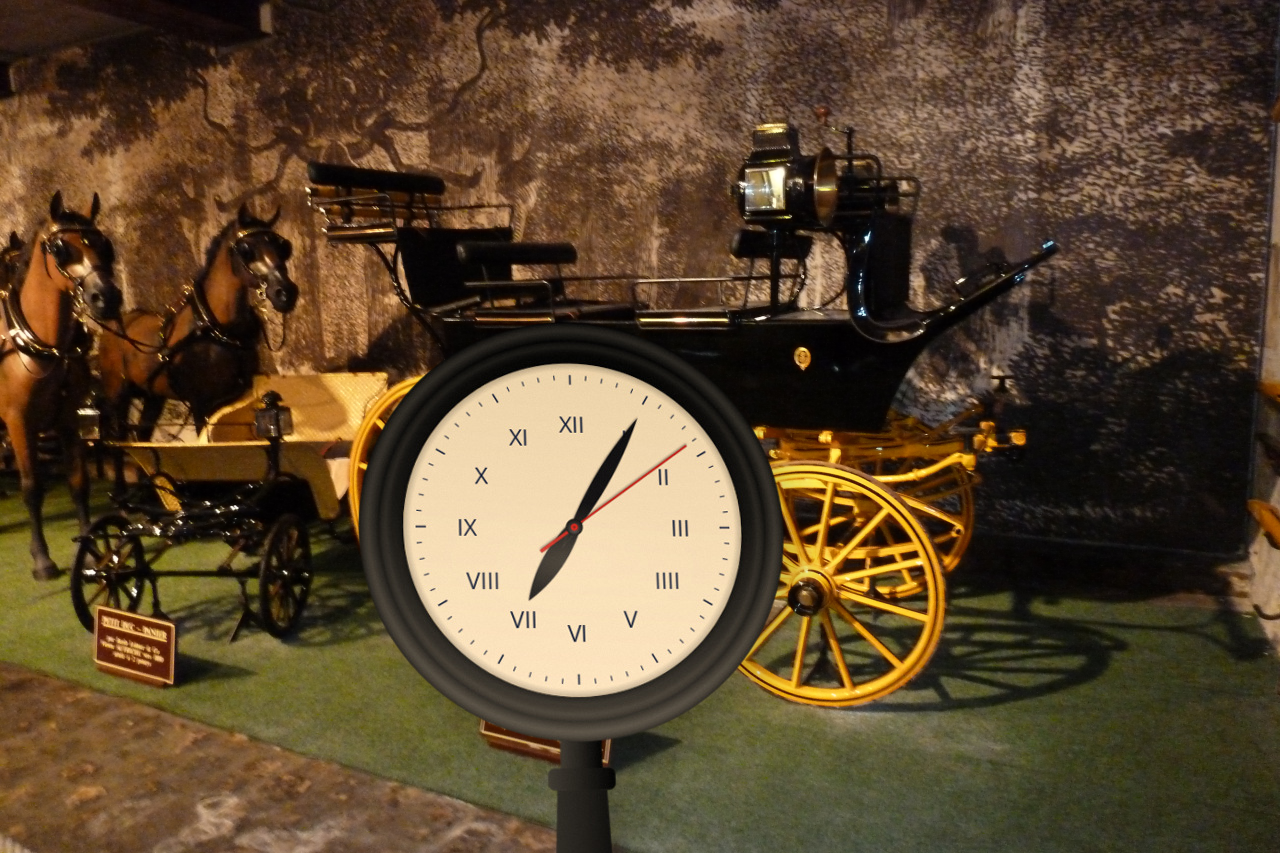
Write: 7 h 05 min 09 s
